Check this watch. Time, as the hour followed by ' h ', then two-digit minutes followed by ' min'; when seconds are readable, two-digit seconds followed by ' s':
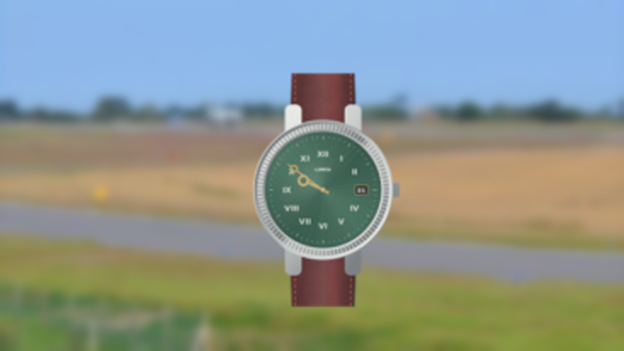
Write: 9 h 51 min
